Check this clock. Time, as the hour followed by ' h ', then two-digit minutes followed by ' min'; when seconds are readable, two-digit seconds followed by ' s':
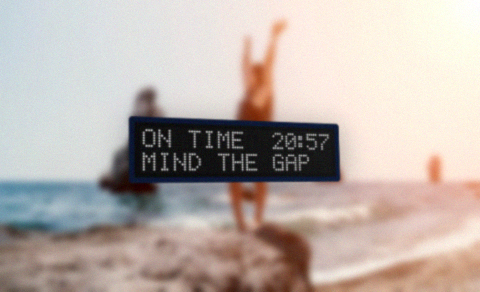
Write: 20 h 57 min
